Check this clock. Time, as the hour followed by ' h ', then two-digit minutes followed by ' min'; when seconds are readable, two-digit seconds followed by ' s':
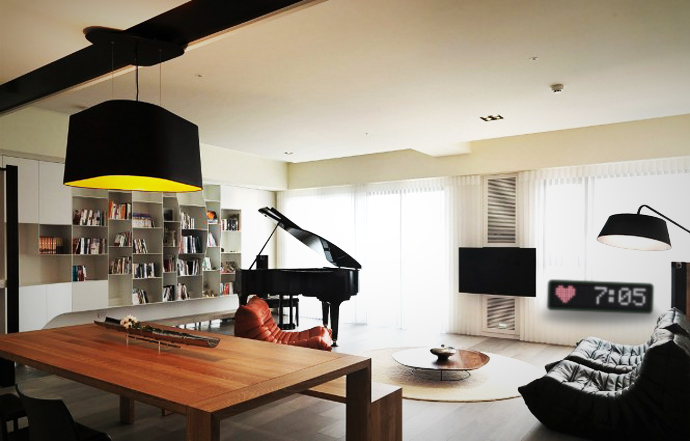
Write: 7 h 05 min
